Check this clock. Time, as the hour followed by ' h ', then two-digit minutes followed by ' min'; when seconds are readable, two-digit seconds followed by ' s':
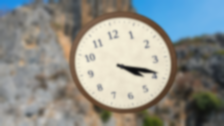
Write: 4 h 19 min
